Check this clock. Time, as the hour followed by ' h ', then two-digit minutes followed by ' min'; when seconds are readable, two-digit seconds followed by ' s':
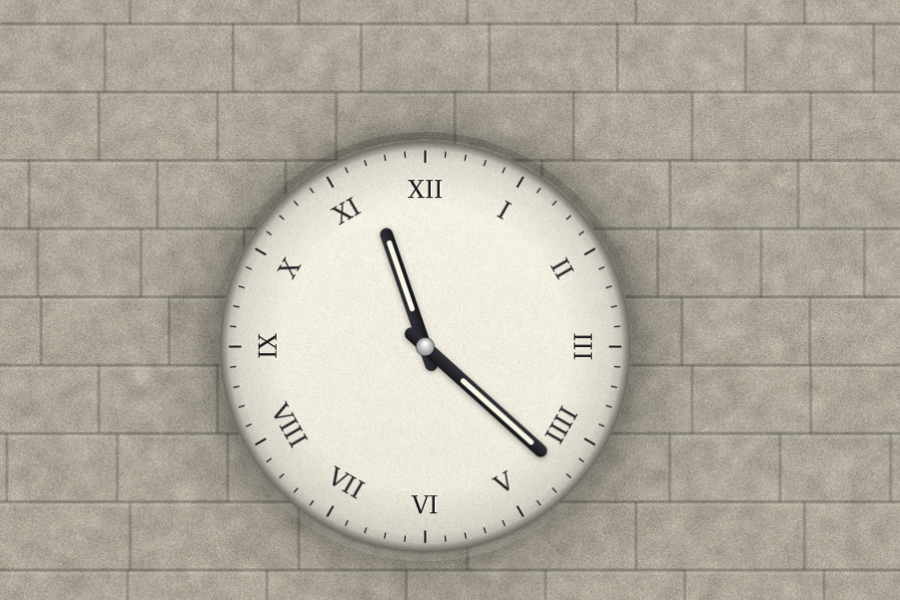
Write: 11 h 22 min
